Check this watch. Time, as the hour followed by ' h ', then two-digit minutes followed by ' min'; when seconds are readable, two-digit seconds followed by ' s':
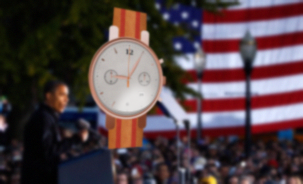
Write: 9 h 05 min
